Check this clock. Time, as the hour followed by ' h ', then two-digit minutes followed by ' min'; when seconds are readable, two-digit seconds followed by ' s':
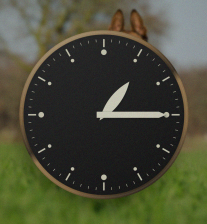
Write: 1 h 15 min
